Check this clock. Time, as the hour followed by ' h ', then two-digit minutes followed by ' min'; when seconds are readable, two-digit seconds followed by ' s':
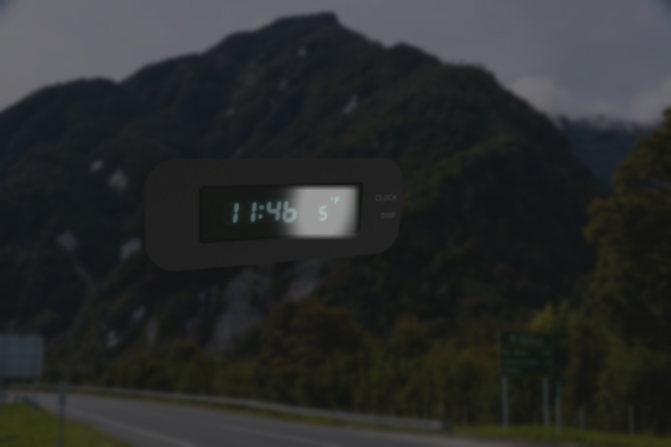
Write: 11 h 46 min
